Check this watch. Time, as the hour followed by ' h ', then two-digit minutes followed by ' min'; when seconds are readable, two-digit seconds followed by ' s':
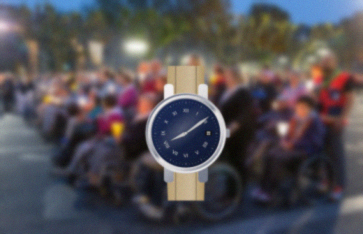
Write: 8 h 09 min
